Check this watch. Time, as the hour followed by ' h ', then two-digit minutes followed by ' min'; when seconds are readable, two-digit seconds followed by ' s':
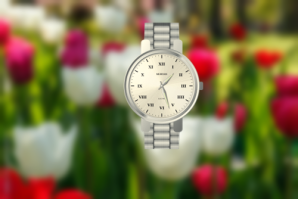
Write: 1 h 27 min
